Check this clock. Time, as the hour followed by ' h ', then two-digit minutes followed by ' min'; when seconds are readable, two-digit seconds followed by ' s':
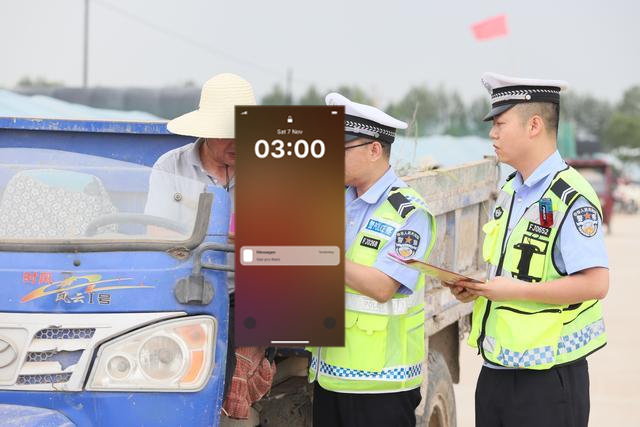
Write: 3 h 00 min
